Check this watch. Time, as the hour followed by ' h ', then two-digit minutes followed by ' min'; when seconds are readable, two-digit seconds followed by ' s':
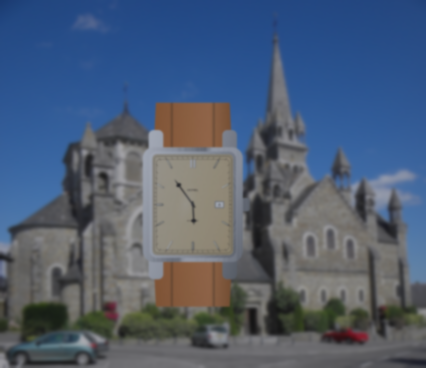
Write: 5 h 54 min
